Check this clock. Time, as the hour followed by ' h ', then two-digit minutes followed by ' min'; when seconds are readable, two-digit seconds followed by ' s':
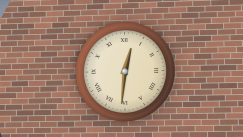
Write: 12 h 31 min
